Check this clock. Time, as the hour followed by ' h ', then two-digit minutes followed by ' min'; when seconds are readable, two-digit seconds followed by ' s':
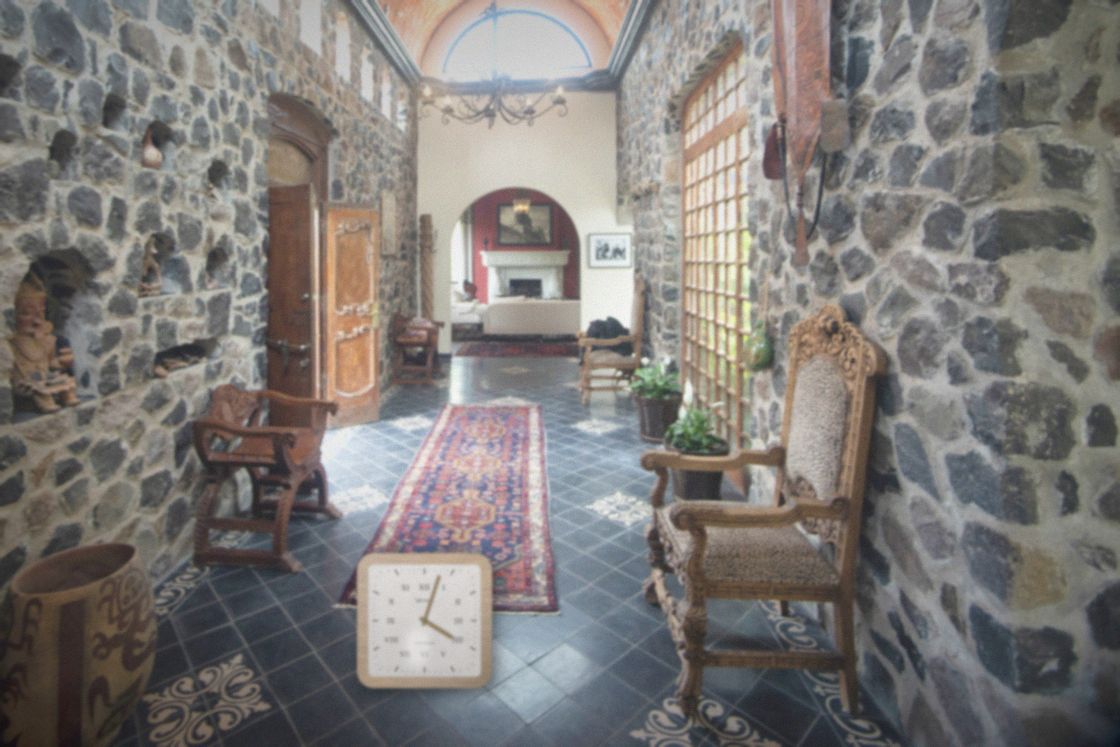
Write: 4 h 03 min
